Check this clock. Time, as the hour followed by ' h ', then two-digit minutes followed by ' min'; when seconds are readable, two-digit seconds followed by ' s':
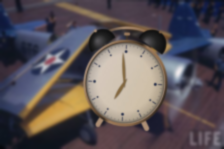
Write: 6 h 59 min
